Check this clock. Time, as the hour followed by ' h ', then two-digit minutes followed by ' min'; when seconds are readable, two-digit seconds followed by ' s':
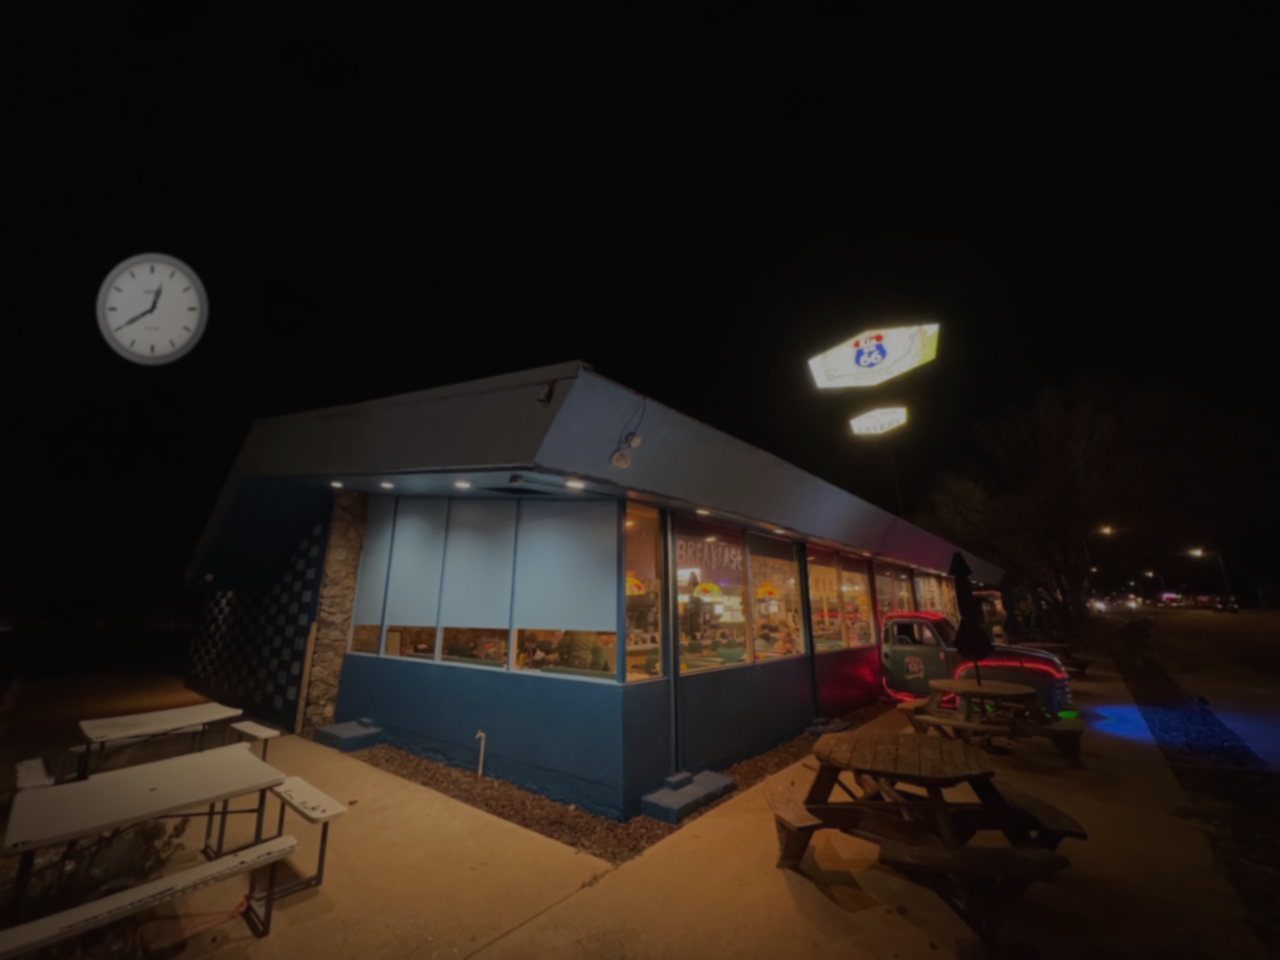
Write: 12 h 40 min
